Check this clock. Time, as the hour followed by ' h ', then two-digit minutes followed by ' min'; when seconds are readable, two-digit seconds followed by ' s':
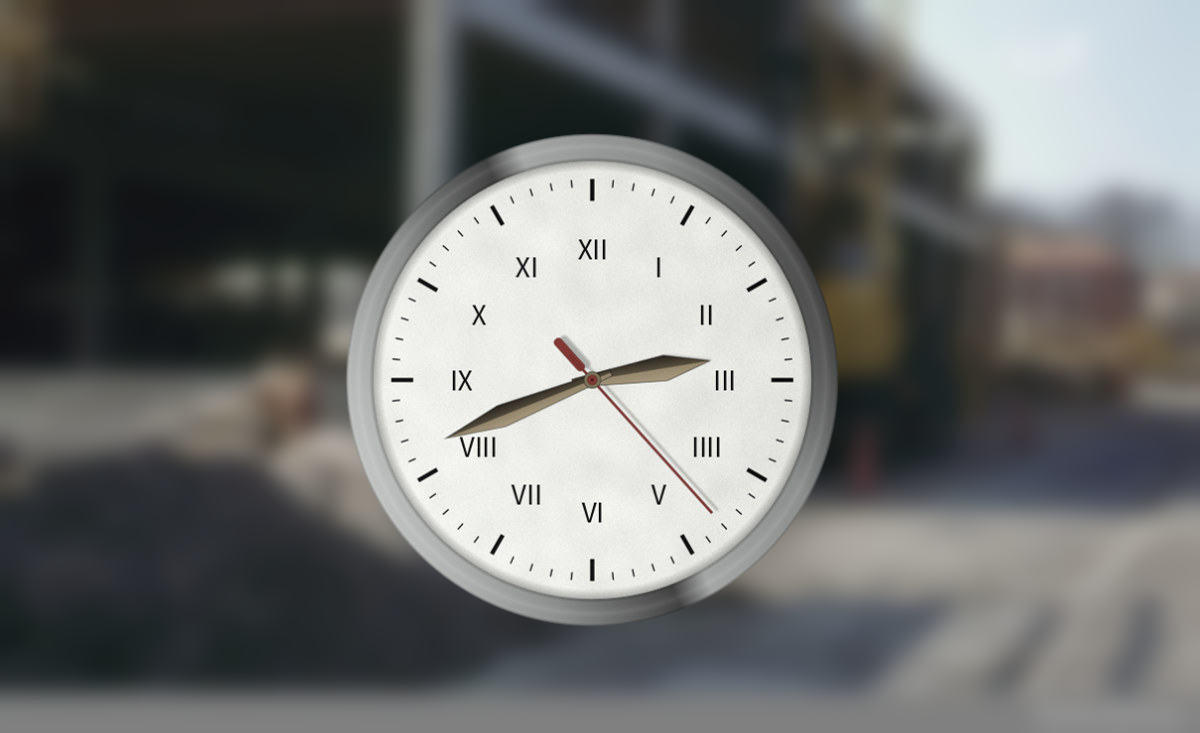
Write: 2 h 41 min 23 s
